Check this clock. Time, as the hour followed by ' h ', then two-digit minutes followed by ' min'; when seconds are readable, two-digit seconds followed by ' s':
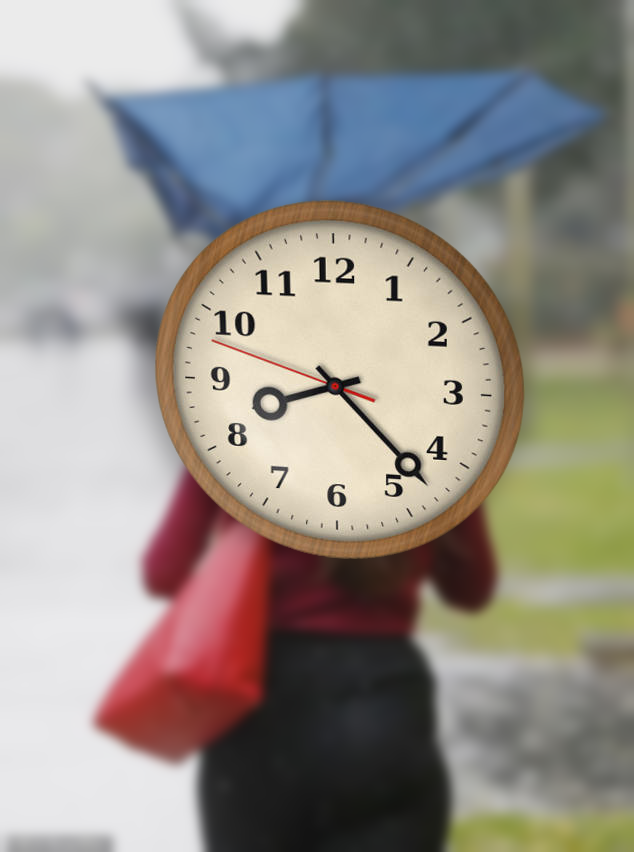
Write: 8 h 22 min 48 s
